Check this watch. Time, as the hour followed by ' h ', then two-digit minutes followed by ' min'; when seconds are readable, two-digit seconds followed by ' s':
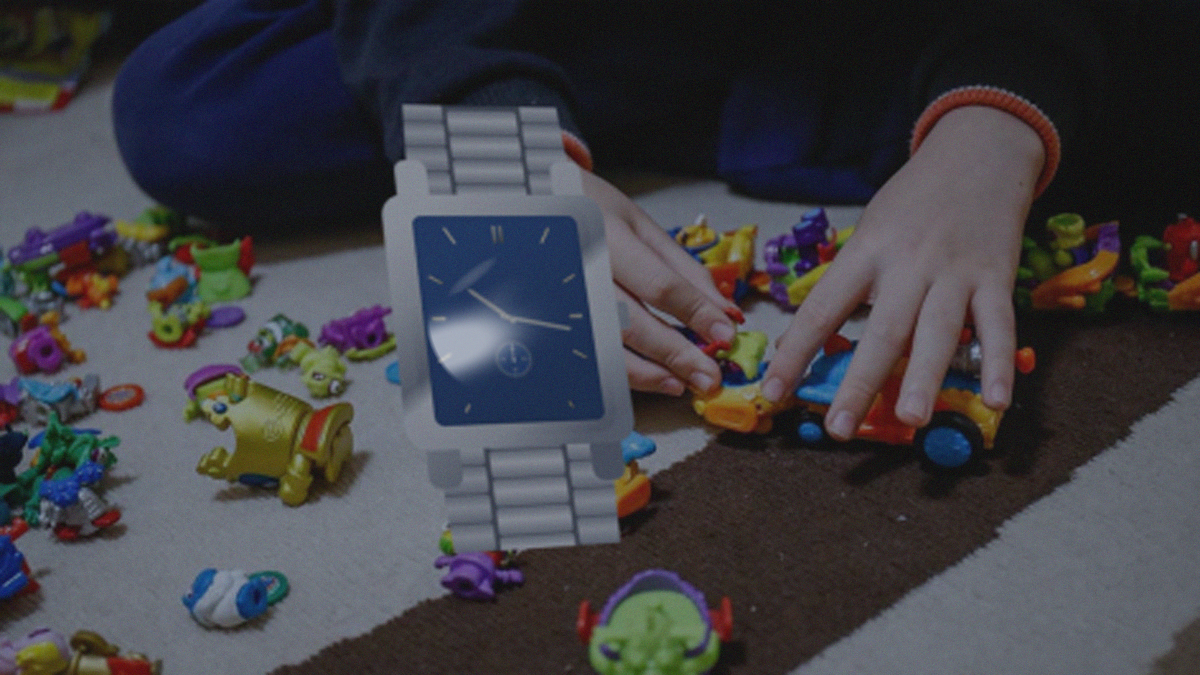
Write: 10 h 17 min
